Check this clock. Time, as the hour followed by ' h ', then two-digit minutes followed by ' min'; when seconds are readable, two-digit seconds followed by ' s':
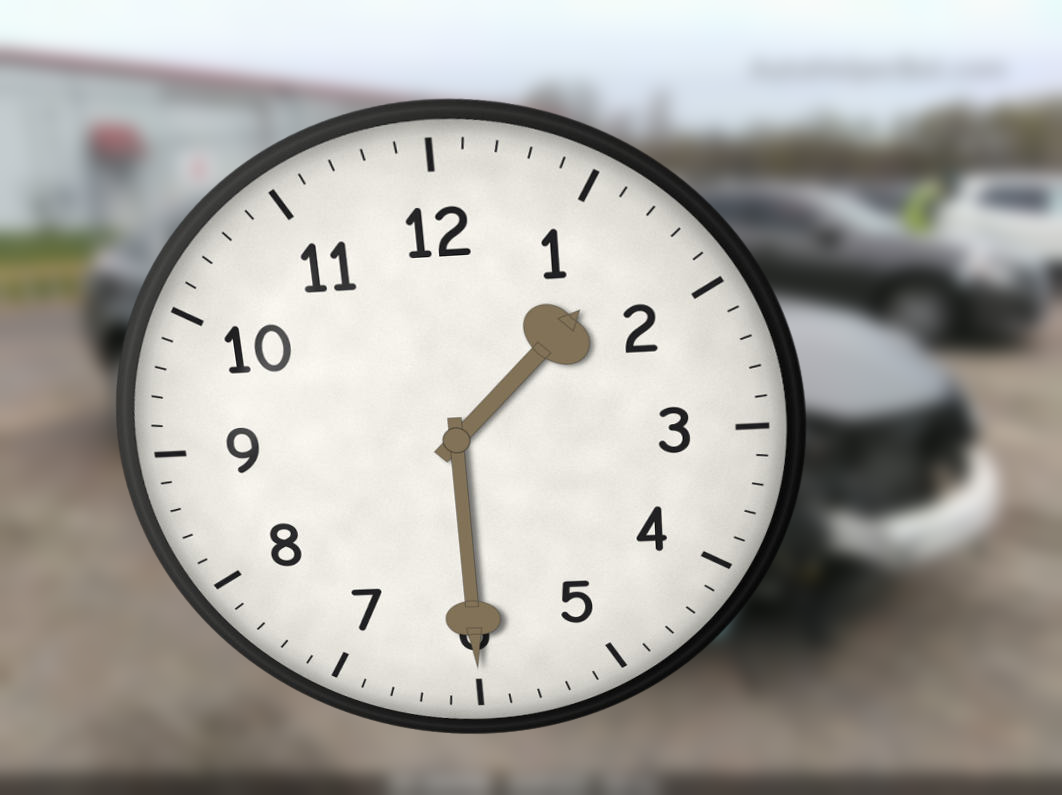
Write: 1 h 30 min
